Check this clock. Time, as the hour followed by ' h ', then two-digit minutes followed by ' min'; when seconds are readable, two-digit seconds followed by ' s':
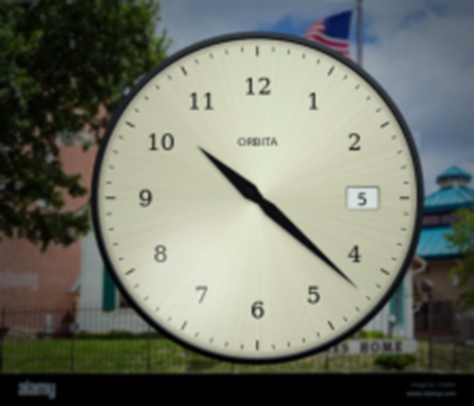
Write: 10 h 22 min
